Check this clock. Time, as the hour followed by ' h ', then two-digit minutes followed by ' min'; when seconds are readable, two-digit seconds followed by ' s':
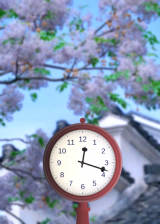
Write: 12 h 18 min
